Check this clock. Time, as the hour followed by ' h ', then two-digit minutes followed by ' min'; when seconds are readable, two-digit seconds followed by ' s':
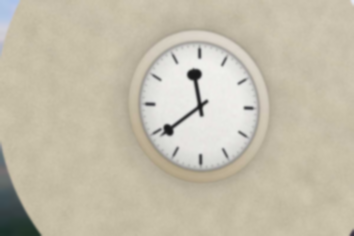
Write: 11 h 39 min
